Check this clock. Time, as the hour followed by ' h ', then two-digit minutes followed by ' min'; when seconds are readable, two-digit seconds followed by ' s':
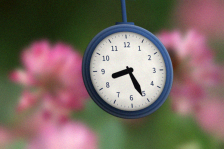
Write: 8 h 26 min
